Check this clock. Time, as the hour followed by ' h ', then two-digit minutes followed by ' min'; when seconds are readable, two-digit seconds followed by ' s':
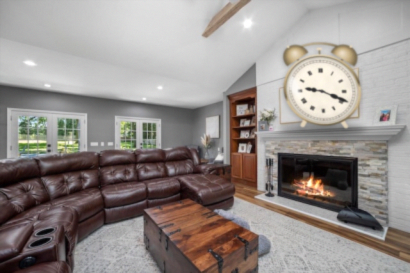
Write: 9 h 19 min
